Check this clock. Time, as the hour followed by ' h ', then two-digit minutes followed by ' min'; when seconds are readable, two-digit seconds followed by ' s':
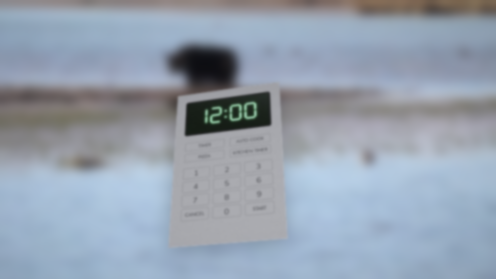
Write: 12 h 00 min
